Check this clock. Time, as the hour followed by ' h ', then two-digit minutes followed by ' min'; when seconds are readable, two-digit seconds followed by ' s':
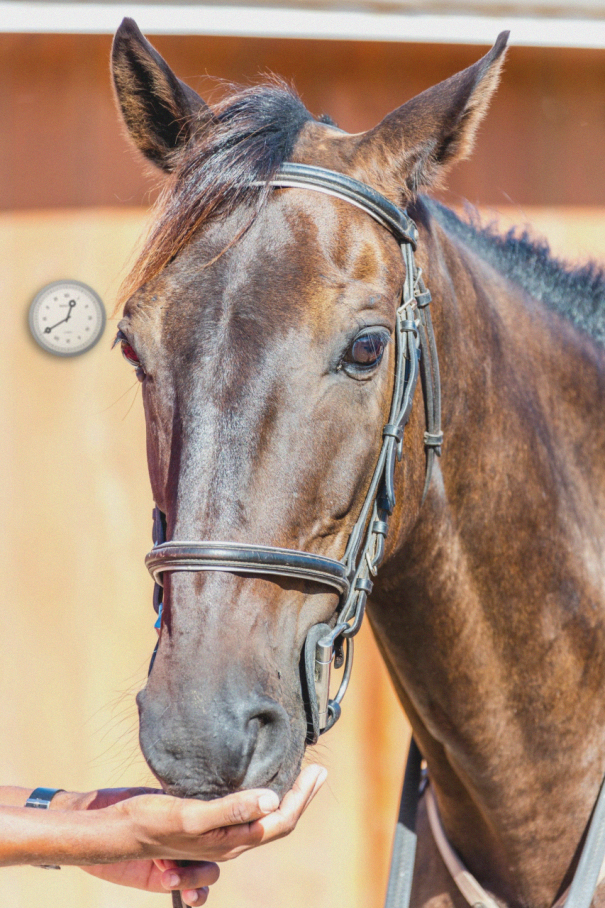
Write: 12 h 40 min
